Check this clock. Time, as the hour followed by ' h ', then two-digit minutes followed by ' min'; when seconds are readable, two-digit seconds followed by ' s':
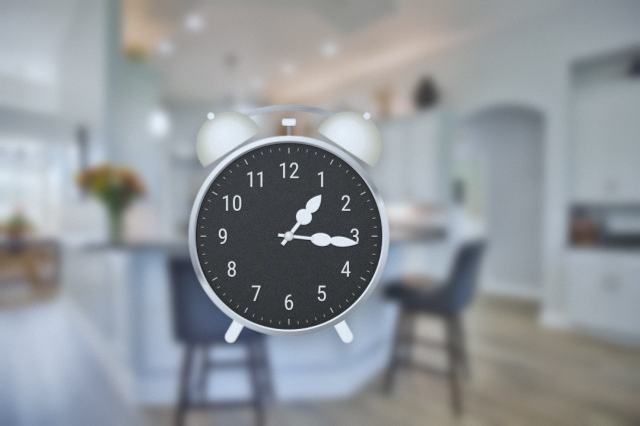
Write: 1 h 16 min
